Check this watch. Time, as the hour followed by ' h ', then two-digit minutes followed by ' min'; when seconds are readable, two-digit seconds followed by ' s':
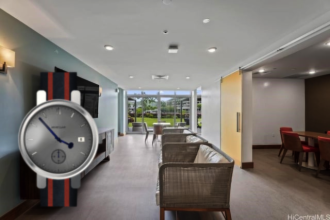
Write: 3 h 53 min
